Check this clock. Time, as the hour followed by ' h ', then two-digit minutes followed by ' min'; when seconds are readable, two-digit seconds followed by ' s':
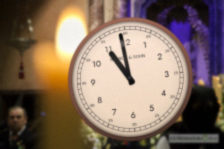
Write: 10 h 59 min
